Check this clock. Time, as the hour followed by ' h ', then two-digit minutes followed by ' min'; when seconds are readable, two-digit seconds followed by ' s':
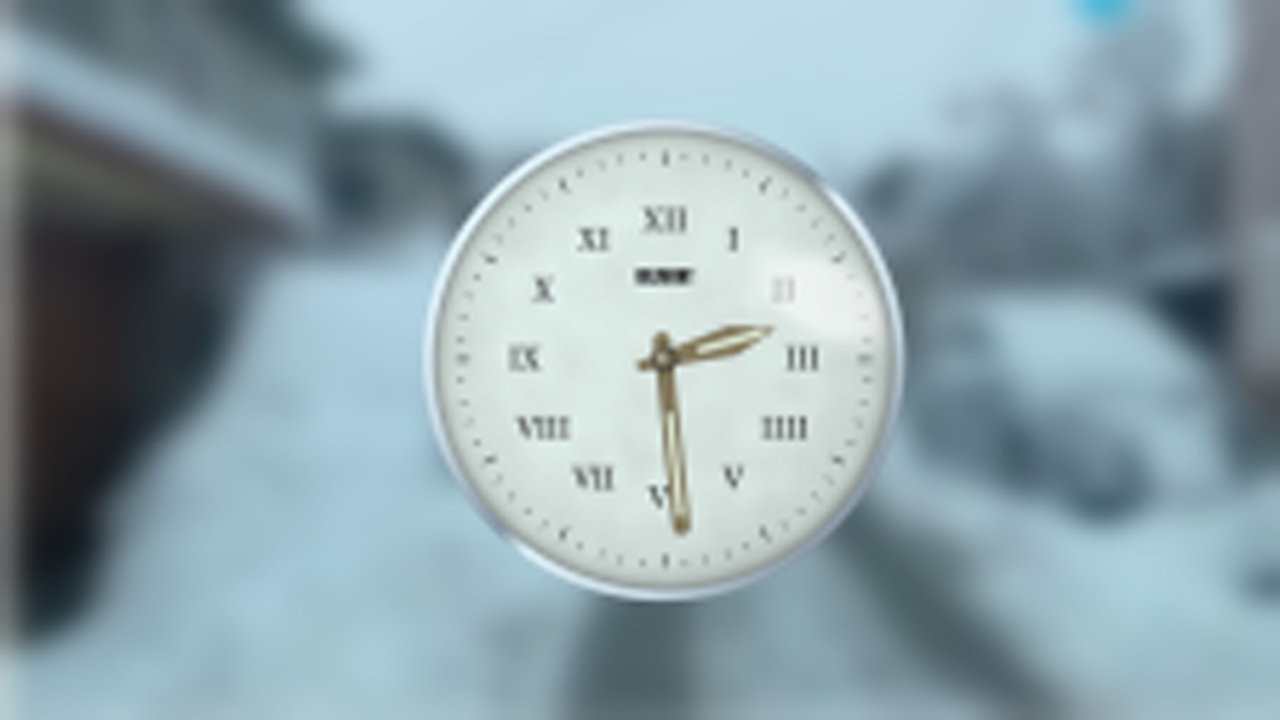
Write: 2 h 29 min
